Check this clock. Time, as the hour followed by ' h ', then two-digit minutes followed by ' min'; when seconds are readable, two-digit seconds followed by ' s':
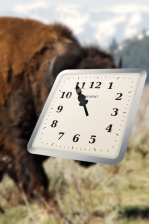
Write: 10 h 54 min
